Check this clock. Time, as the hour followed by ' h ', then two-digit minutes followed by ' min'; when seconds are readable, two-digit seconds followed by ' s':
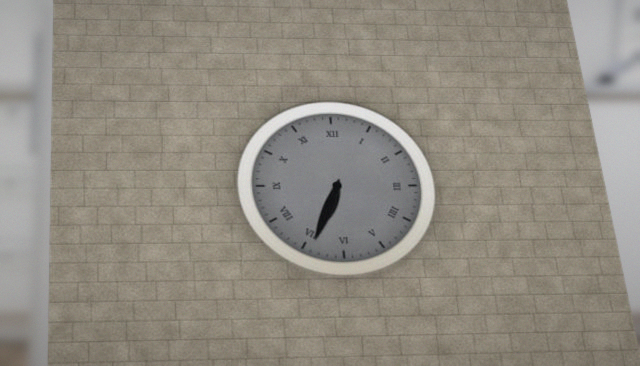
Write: 6 h 34 min
